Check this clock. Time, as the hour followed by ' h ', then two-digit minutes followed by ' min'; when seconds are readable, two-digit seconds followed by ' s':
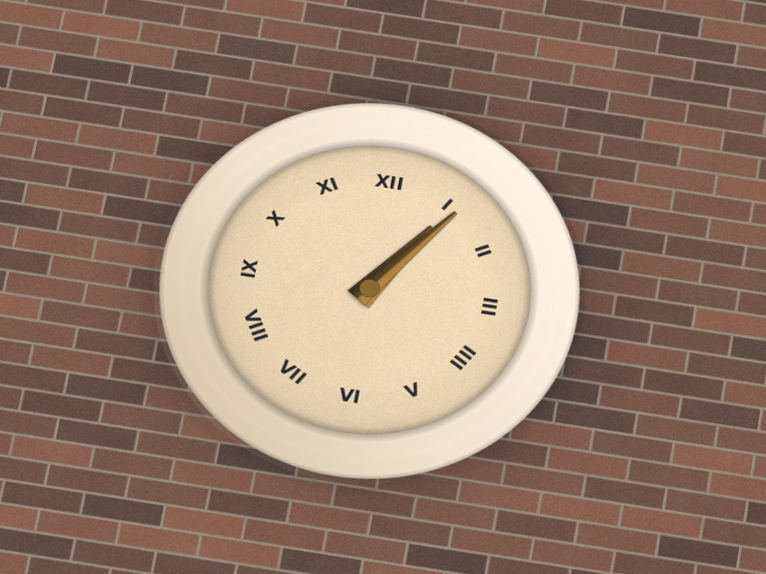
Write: 1 h 06 min
